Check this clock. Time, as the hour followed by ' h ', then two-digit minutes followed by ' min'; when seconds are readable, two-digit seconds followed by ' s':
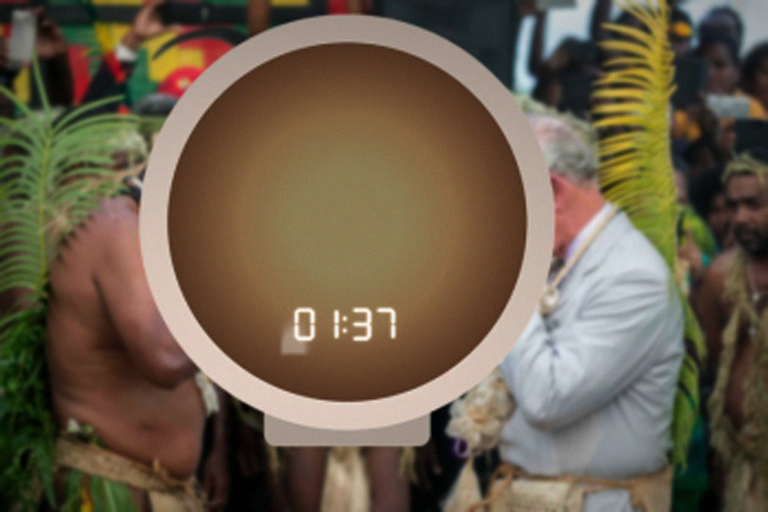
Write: 1 h 37 min
